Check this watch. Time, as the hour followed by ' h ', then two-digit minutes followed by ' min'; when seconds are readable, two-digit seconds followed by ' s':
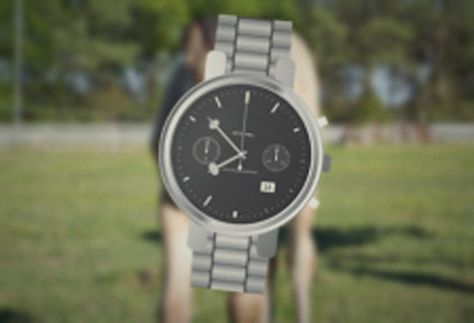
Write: 7 h 52 min
